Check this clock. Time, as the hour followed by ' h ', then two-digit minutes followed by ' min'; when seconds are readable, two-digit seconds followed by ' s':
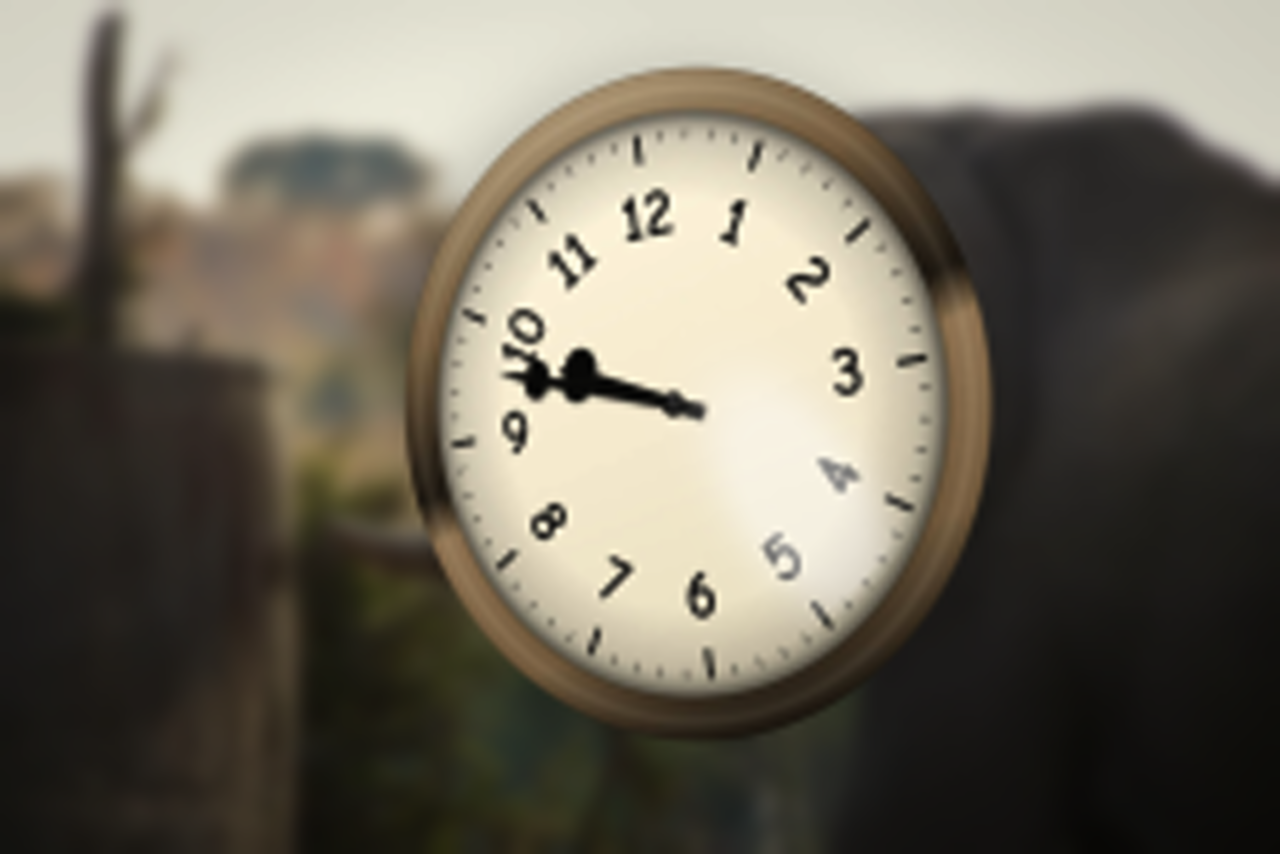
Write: 9 h 48 min
